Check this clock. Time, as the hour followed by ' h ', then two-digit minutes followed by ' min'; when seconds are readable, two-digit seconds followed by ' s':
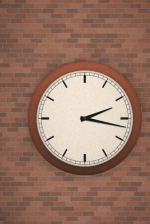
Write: 2 h 17 min
